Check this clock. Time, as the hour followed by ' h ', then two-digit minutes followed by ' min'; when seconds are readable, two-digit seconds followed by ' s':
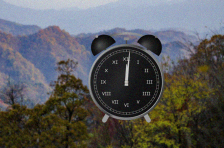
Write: 12 h 01 min
